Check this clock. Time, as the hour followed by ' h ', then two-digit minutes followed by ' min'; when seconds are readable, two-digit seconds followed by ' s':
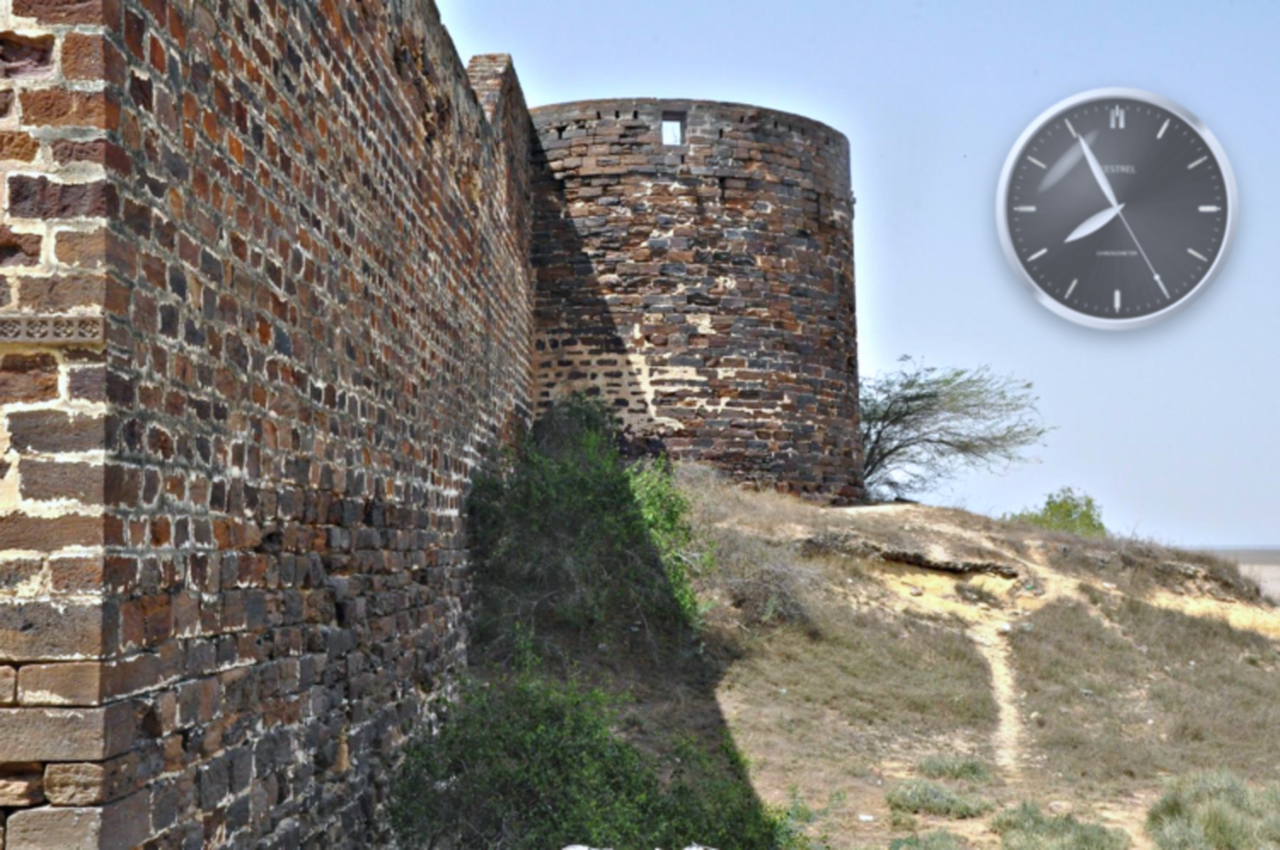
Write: 7 h 55 min 25 s
